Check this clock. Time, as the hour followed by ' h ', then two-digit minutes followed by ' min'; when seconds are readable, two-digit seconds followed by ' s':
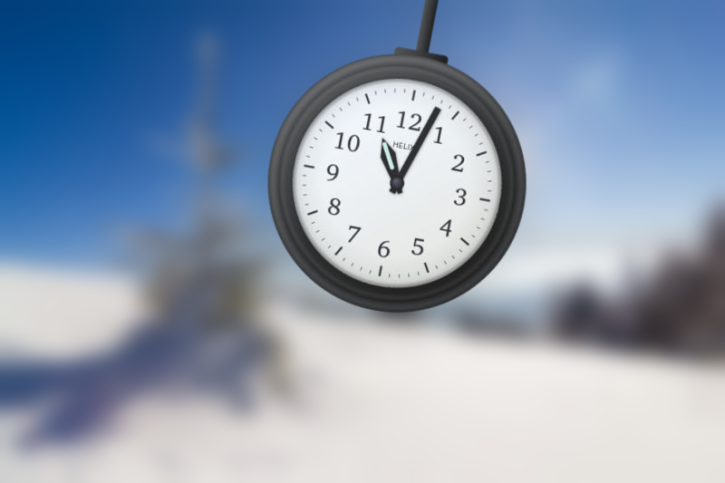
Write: 11 h 03 min
